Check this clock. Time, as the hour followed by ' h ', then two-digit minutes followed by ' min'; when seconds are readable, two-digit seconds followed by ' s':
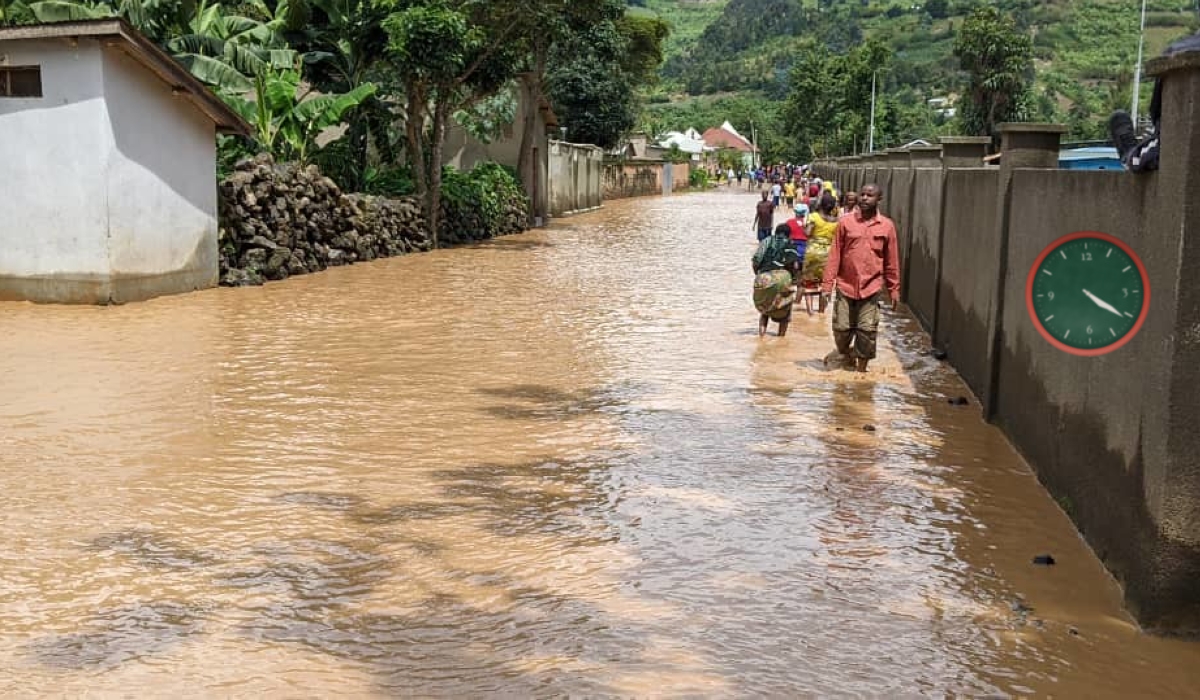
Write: 4 h 21 min
